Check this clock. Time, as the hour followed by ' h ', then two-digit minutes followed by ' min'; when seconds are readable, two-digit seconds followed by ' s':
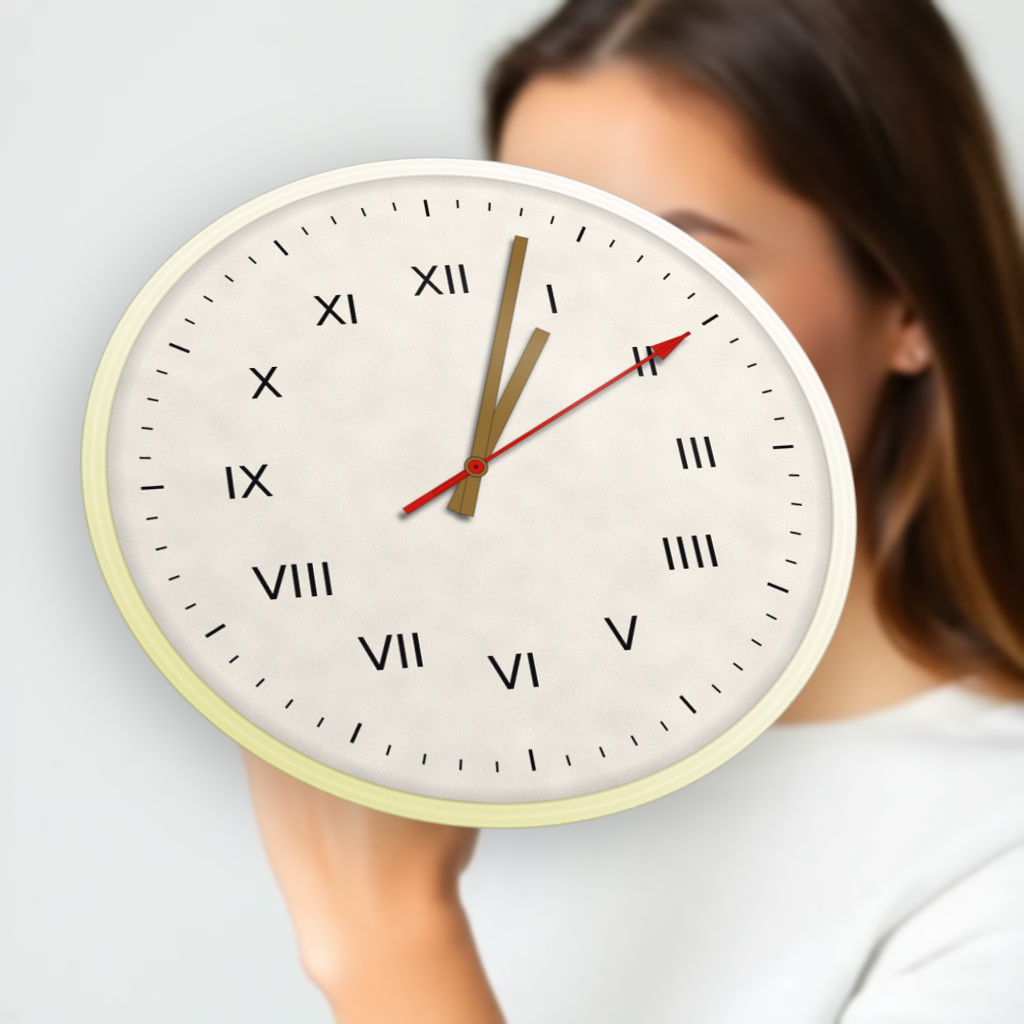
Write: 1 h 03 min 10 s
